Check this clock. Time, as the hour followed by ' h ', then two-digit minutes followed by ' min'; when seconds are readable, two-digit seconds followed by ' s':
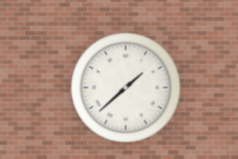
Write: 1 h 38 min
